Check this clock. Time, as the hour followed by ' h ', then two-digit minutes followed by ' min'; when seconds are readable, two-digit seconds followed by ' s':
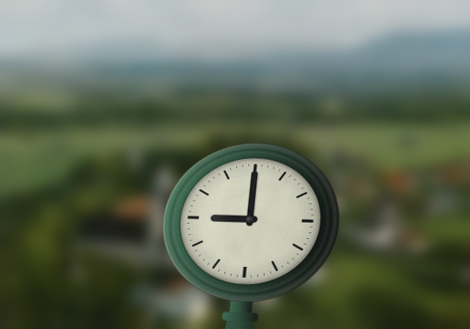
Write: 9 h 00 min
